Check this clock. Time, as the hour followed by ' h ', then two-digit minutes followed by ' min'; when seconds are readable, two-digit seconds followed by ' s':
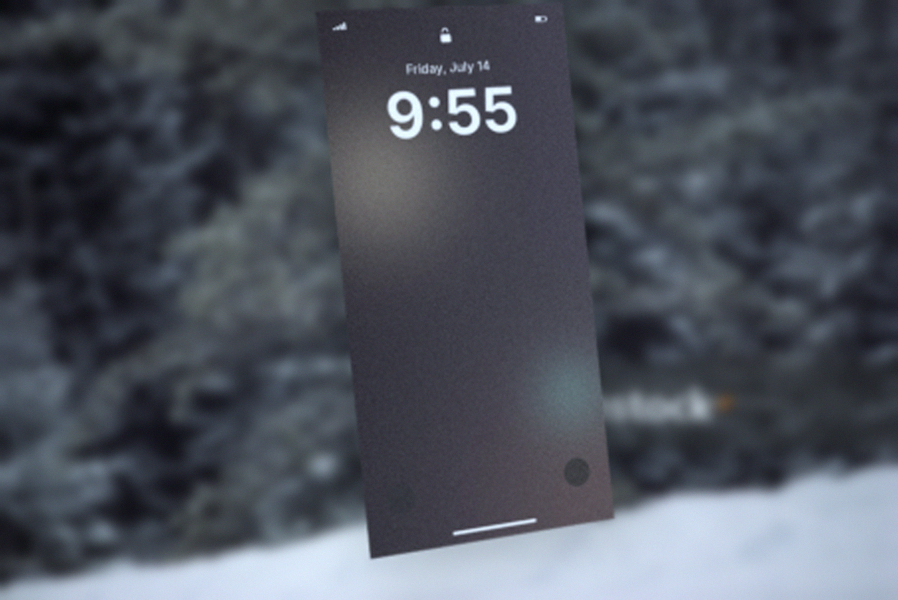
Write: 9 h 55 min
